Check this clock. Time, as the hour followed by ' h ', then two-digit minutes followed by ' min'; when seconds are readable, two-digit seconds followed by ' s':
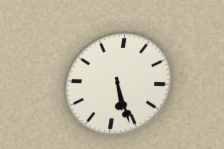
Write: 5 h 26 min
